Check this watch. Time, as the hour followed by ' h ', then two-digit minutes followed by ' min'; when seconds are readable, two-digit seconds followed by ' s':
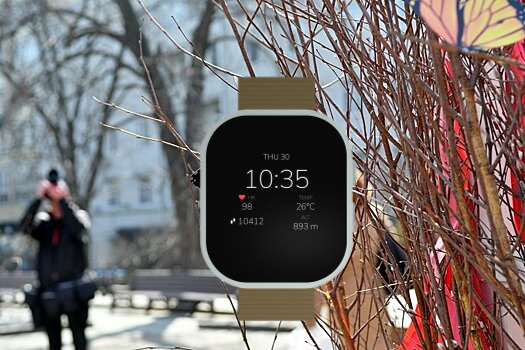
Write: 10 h 35 min
